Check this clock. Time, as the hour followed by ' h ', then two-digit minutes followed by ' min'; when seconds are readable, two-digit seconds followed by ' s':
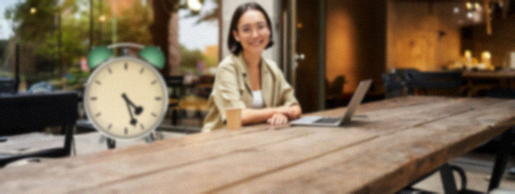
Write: 4 h 27 min
